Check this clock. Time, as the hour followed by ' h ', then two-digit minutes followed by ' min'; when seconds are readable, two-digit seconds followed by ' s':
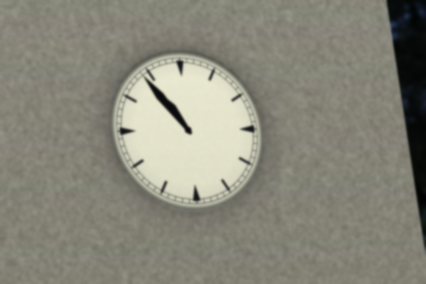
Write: 10 h 54 min
